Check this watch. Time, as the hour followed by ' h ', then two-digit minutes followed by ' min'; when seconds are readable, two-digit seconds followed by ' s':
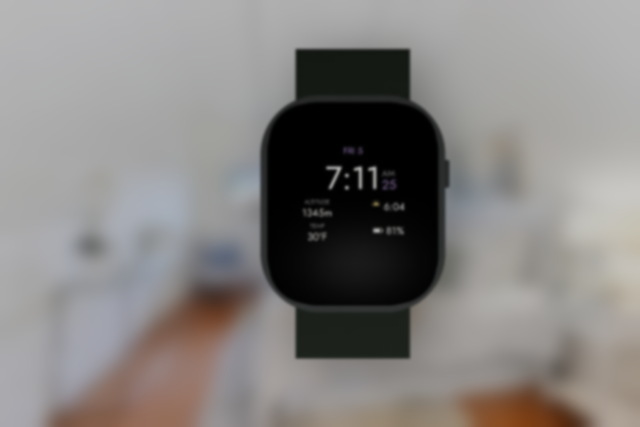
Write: 7 h 11 min
